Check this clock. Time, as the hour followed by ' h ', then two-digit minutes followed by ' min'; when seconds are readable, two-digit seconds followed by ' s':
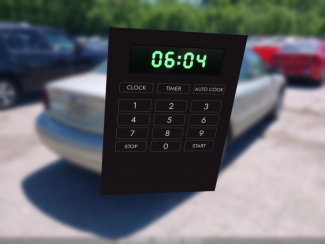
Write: 6 h 04 min
